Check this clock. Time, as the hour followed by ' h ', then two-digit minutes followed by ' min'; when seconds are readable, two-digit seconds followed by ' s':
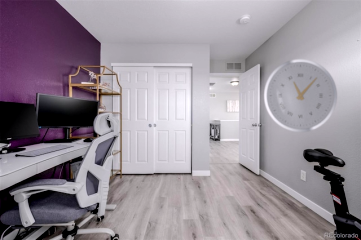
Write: 11 h 07 min
